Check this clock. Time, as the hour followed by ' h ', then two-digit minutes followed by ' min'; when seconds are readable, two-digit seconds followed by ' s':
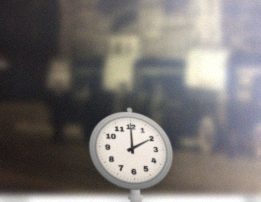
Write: 2 h 00 min
